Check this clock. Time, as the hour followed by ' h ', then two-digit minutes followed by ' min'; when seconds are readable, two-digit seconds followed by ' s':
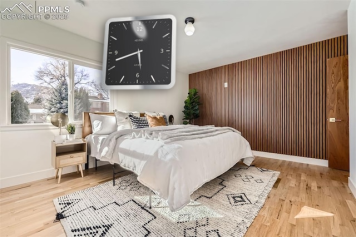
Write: 5 h 42 min
